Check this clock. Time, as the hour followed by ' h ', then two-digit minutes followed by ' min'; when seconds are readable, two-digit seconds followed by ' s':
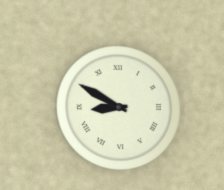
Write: 8 h 50 min
